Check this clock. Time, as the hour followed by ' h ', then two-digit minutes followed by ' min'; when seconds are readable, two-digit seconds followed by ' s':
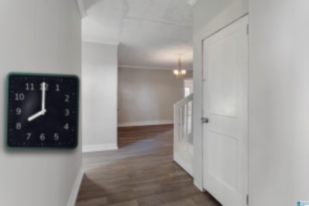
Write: 8 h 00 min
